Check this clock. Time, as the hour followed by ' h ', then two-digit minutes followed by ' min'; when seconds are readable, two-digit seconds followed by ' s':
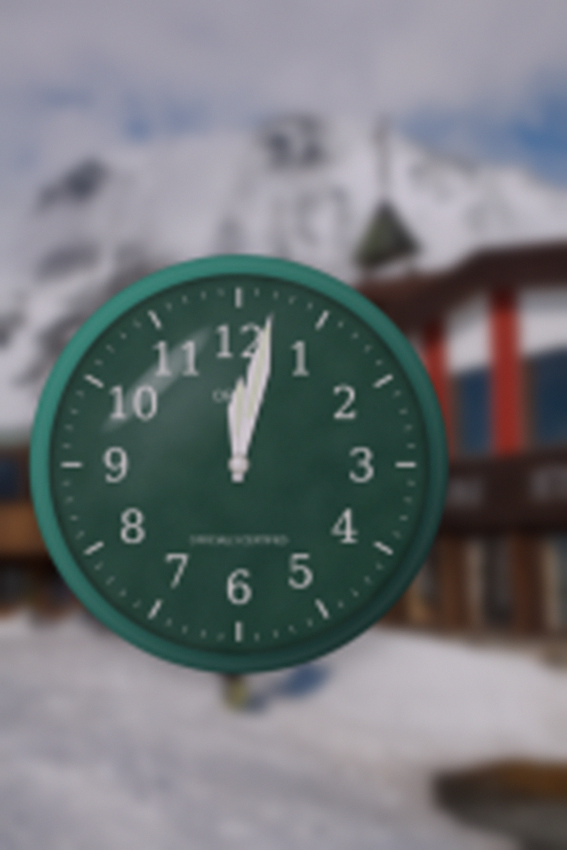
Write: 12 h 02 min
